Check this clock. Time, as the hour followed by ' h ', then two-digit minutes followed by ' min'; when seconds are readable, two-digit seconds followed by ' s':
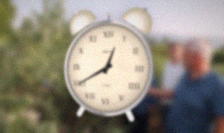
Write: 12 h 40 min
